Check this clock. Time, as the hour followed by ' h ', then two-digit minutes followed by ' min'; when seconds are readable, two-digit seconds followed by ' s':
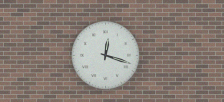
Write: 12 h 18 min
